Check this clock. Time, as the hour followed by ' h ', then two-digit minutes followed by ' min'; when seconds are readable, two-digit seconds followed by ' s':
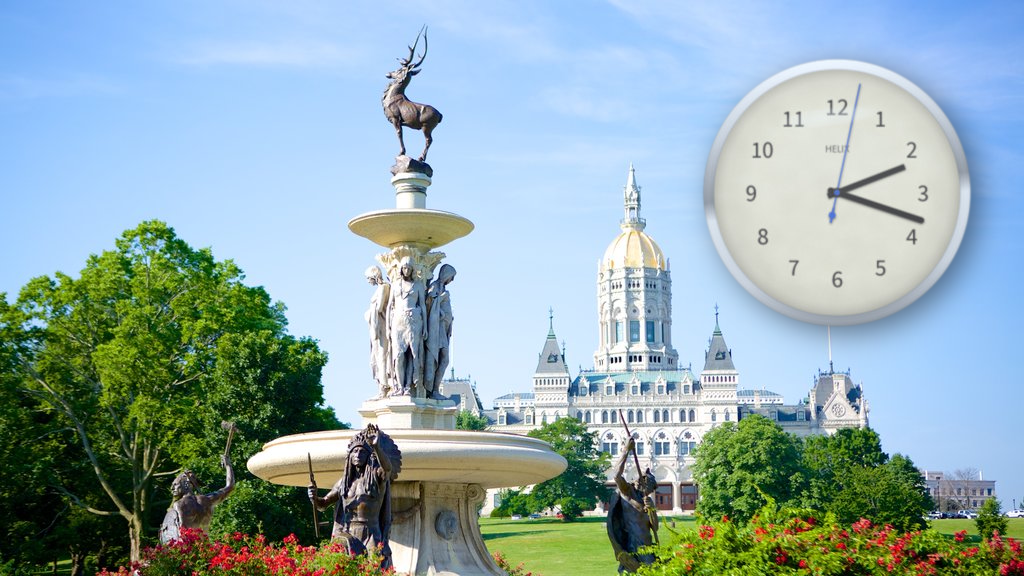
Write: 2 h 18 min 02 s
